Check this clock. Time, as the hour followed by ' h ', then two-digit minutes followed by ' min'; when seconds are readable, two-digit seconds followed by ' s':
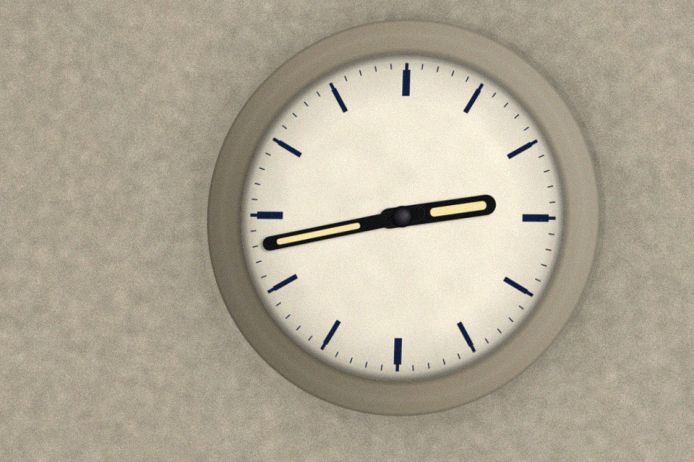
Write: 2 h 43 min
